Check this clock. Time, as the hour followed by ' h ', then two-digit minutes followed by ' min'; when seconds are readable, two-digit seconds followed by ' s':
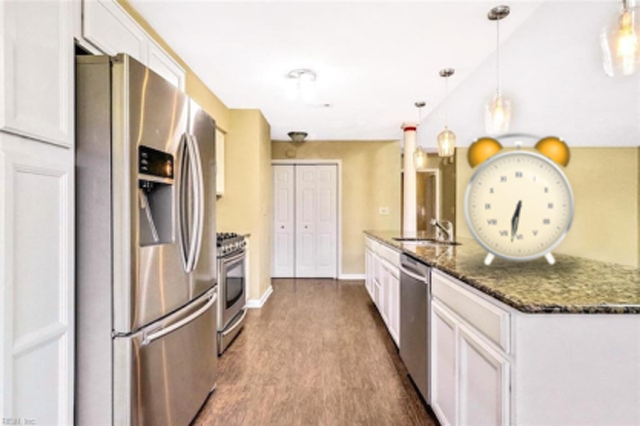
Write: 6 h 32 min
